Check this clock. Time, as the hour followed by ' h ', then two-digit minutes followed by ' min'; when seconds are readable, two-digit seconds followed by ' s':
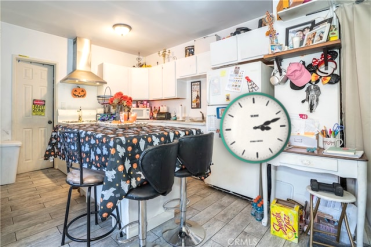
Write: 3 h 12 min
